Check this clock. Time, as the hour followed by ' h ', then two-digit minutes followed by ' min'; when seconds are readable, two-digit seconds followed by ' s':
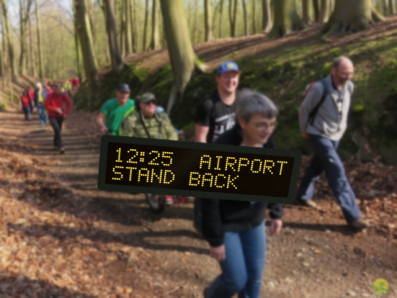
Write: 12 h 25 min
